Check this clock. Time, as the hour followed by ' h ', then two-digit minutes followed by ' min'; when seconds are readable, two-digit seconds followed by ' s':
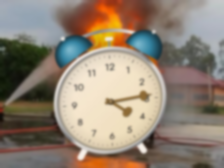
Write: 4 h 14 min
